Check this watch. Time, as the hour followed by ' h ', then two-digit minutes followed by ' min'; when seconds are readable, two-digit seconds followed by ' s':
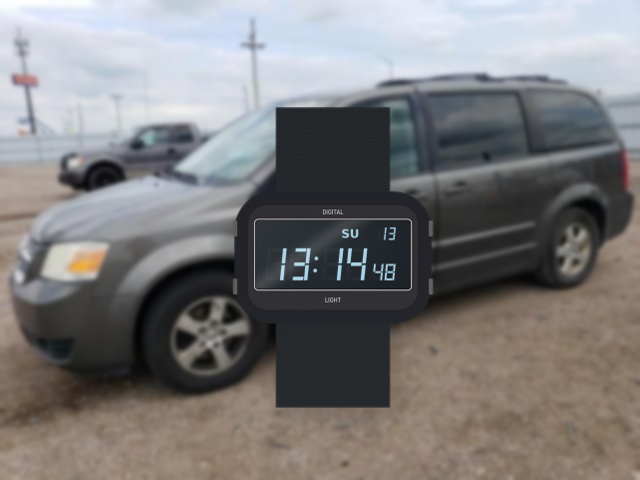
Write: 13 h 14 min 48 s
